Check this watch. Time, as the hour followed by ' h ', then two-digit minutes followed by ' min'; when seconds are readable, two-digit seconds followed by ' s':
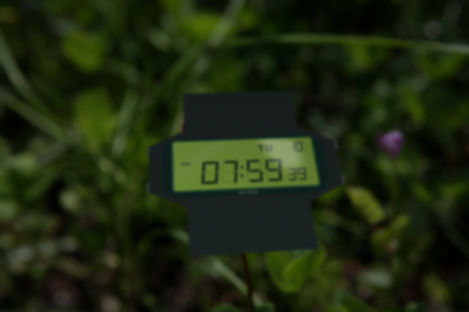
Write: 7 h 59 min 39 s
